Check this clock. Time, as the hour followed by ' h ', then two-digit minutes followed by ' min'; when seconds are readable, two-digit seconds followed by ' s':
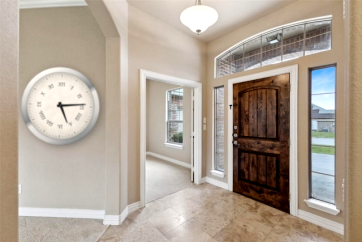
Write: 5 h 14 min
